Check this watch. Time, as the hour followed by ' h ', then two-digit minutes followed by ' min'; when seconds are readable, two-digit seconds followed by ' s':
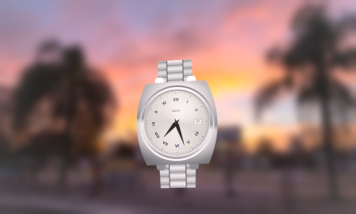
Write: 7 h 27 min
